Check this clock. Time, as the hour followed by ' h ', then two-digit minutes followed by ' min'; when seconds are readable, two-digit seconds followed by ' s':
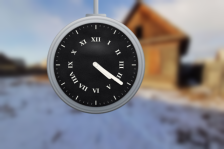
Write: 4 h 21 min
